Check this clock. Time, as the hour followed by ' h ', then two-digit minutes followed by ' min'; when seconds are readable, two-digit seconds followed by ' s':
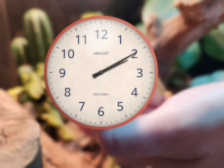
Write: 2 h 10 min
